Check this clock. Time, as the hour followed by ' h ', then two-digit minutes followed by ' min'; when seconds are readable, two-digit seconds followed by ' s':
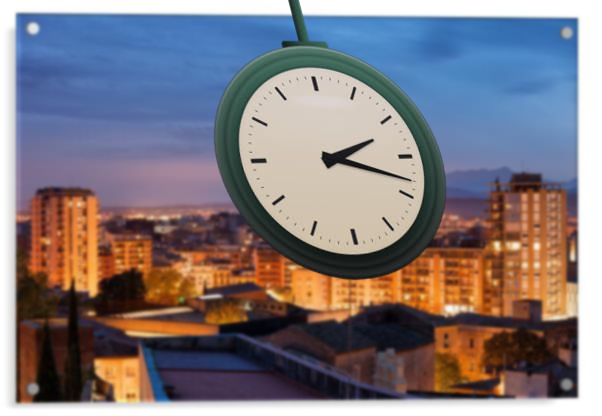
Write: 2 h 18 min
